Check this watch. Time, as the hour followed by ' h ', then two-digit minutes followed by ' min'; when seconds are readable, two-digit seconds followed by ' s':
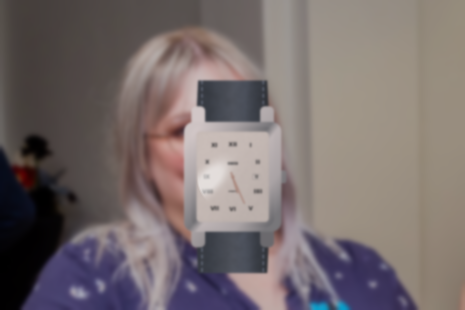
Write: 5 h 26 min
